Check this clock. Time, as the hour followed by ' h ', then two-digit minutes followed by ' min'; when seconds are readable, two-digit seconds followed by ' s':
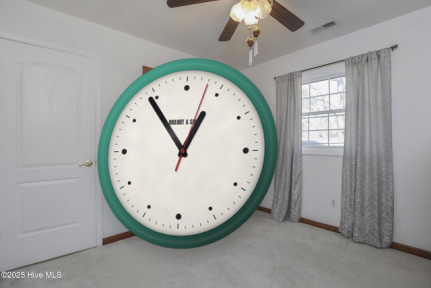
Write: 12 h 54 min 03 s
